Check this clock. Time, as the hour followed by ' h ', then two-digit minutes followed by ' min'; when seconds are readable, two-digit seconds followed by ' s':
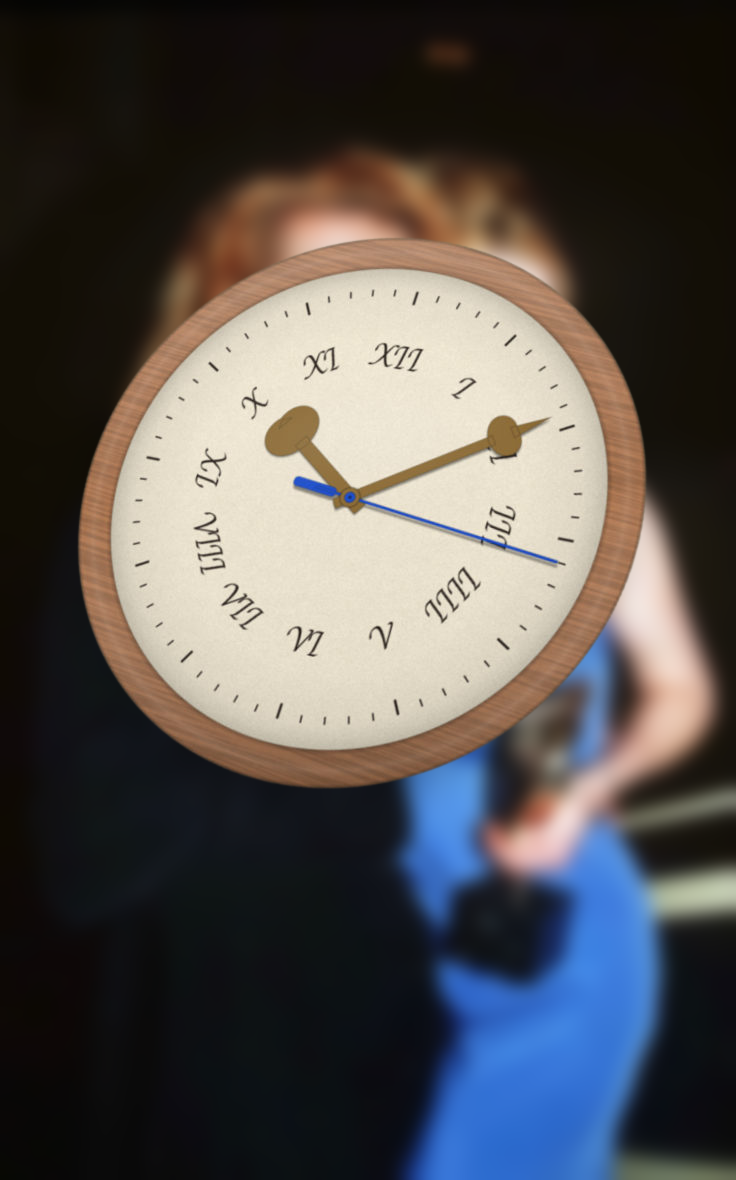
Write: 10 h 09 min 16 s
